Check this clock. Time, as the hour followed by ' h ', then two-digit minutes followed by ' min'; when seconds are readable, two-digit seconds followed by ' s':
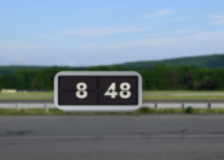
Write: 8 h 48 min
